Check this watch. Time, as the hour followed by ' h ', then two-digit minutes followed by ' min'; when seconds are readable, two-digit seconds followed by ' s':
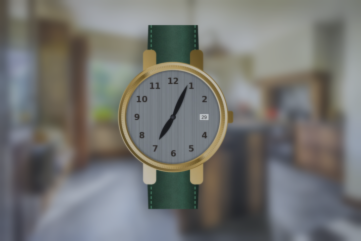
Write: 7 h 04 min
